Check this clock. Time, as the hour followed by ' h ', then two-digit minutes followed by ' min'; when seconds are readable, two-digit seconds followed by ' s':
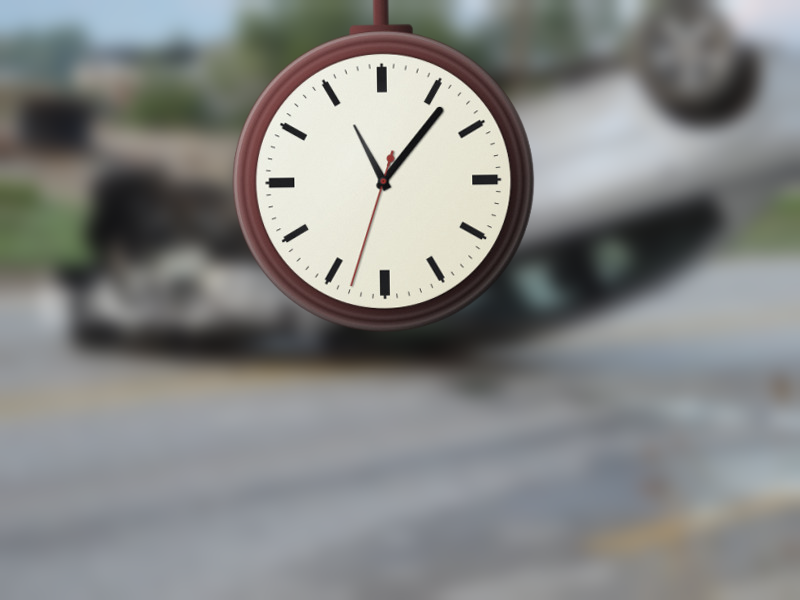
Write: 11 h 06 min 33 s
